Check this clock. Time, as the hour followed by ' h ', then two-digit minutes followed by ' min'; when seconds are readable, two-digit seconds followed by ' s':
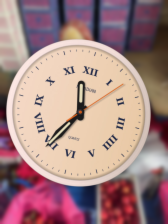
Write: 11 h 35 min 07 s
